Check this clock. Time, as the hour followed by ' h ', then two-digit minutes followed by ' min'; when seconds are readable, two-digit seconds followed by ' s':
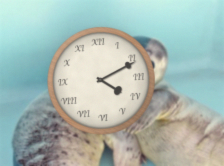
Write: 4 h 11 min
